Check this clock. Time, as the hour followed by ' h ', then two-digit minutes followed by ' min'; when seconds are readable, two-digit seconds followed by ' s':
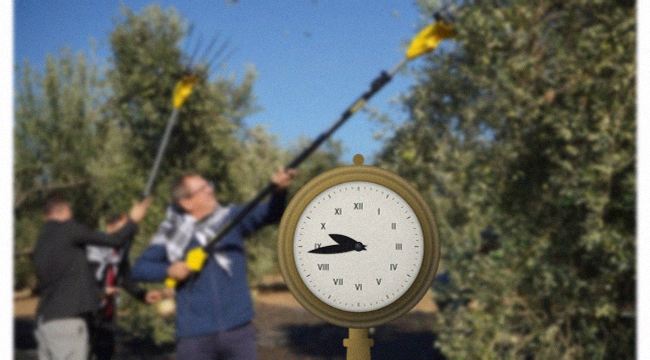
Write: 9 h 44 min
